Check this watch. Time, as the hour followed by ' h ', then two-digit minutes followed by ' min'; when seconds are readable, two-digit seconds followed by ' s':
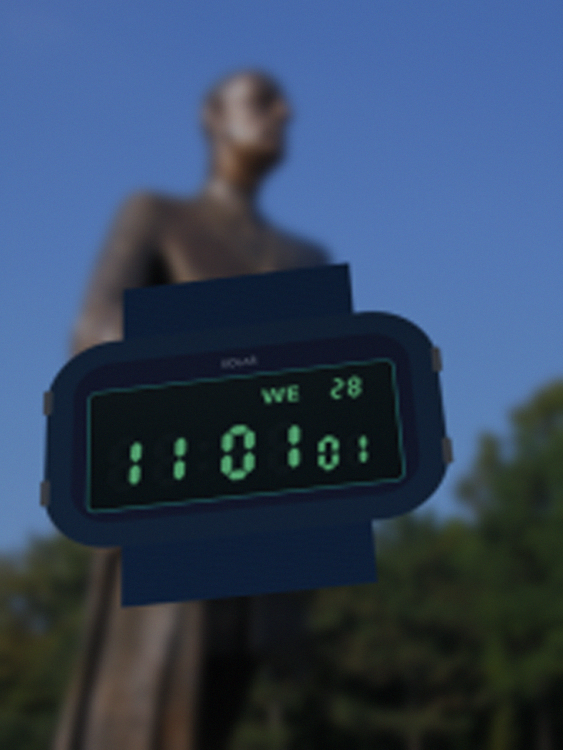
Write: 11 h 01 min 01 s
